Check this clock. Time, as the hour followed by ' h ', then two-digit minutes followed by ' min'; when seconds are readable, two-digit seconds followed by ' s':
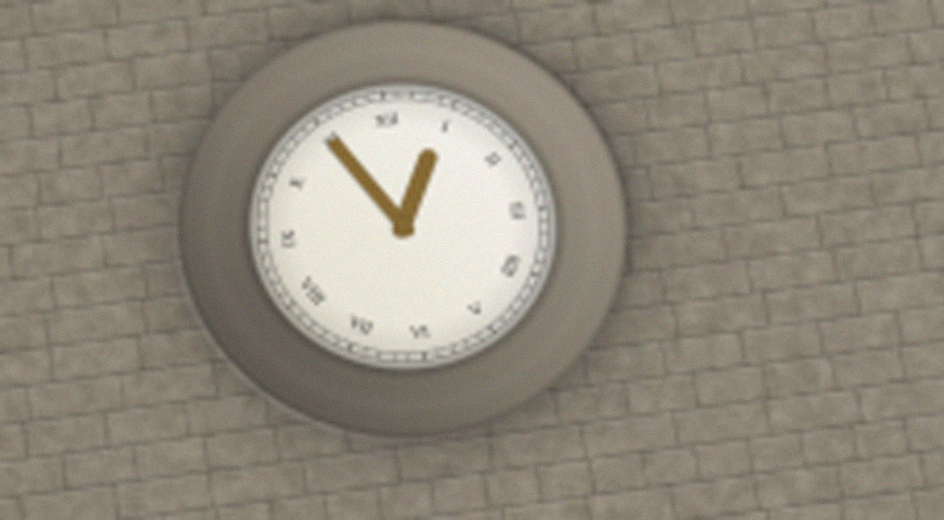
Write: 12 h 55 min
